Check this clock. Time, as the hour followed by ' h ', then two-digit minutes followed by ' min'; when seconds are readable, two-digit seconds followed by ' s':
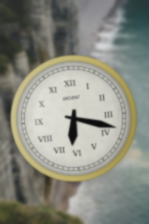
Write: 6 h 18 min
